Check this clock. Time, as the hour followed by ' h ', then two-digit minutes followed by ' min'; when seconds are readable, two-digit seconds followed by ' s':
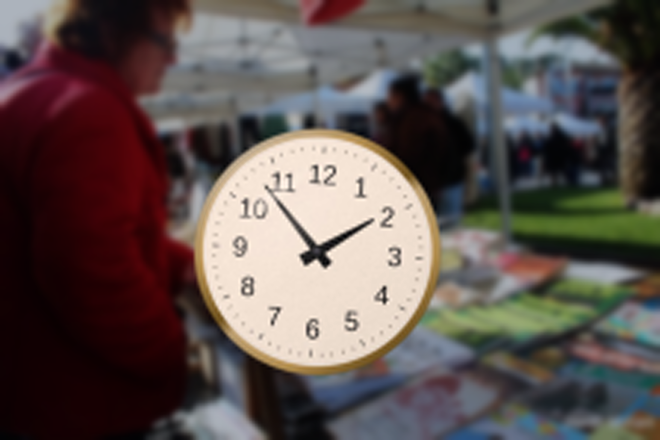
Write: 1 h 53 min
